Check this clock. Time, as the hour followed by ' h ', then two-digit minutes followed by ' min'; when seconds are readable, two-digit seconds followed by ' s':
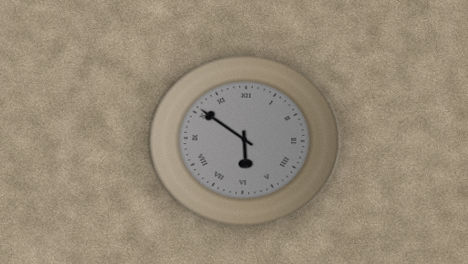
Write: 5 h 51 min
